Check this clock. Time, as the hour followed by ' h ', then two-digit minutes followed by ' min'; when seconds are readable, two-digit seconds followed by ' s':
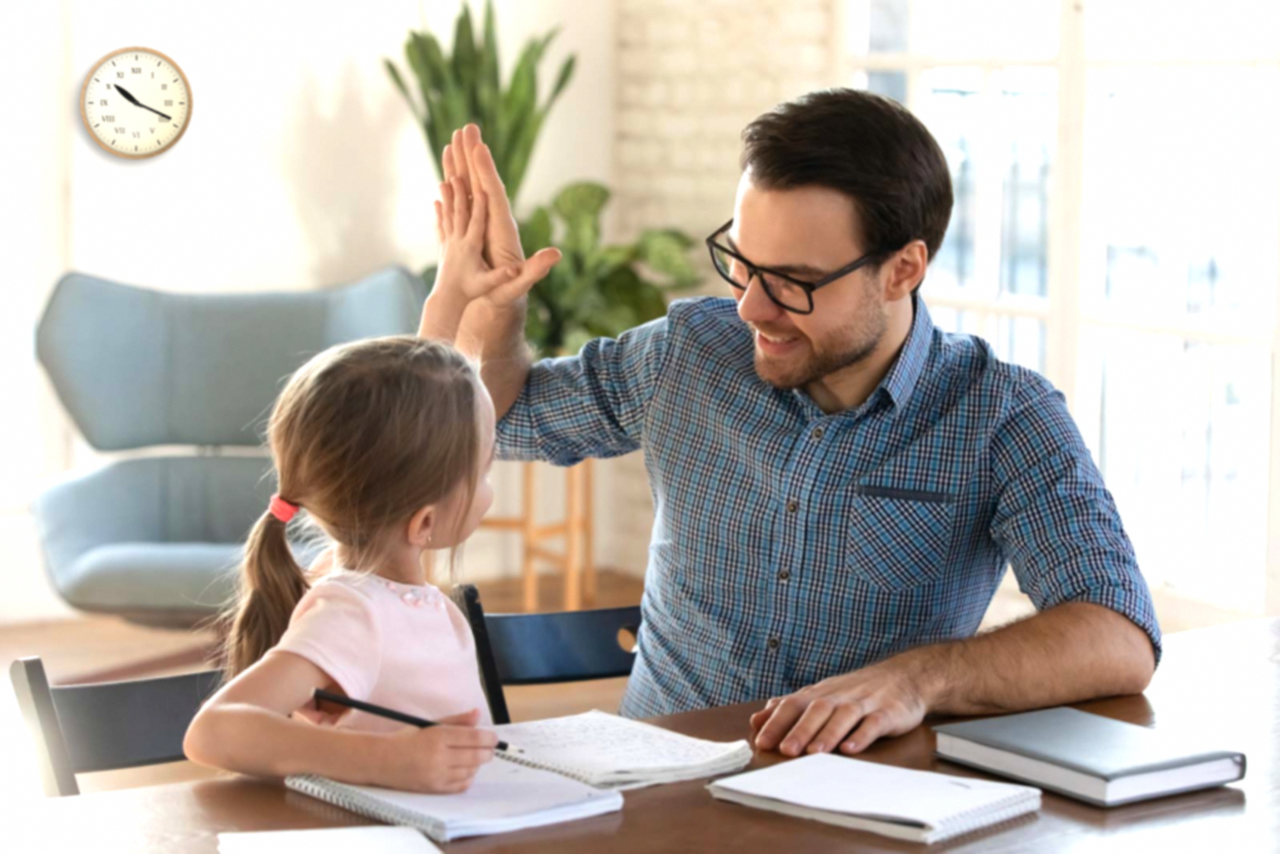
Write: 10 h 19 min
